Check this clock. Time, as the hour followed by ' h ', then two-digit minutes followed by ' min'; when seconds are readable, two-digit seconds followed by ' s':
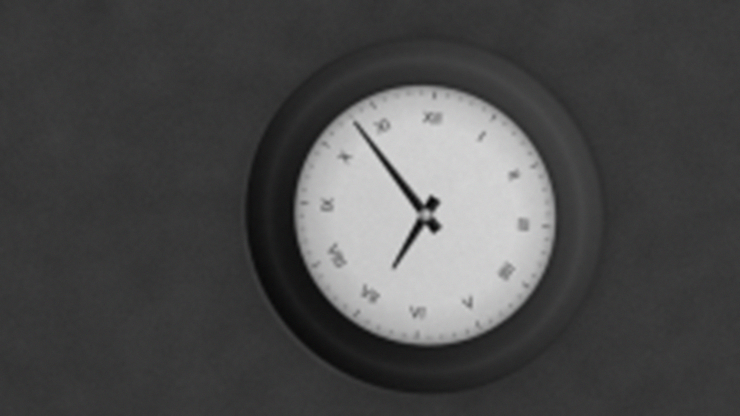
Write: 6 h 53 min
